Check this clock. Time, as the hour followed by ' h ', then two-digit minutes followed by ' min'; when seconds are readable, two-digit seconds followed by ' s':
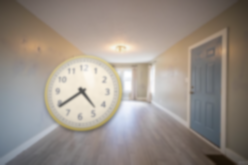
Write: 4 h 39 min
